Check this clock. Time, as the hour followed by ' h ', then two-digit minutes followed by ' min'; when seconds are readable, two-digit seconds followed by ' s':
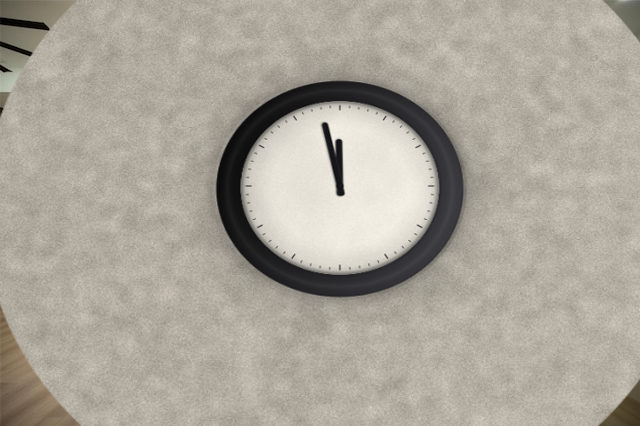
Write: 11 h 58 min
